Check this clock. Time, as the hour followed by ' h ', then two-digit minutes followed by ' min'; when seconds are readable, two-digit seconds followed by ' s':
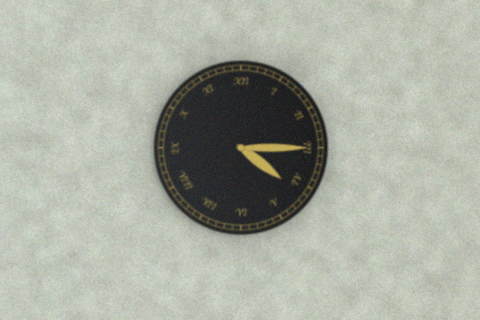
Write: 4 h 15 min
